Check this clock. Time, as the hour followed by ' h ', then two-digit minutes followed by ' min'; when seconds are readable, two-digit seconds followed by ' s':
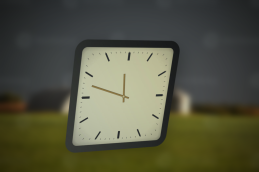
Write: 11 h 48 min
